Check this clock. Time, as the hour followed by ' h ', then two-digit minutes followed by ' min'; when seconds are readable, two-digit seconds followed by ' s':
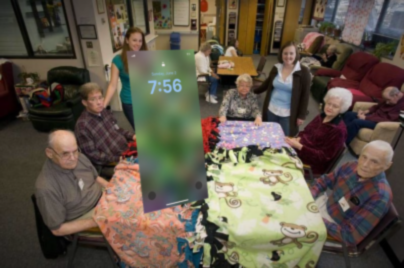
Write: 7 h 56 min
